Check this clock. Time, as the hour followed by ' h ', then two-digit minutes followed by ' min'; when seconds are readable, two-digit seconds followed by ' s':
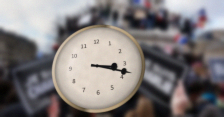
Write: 3 h 18 min
